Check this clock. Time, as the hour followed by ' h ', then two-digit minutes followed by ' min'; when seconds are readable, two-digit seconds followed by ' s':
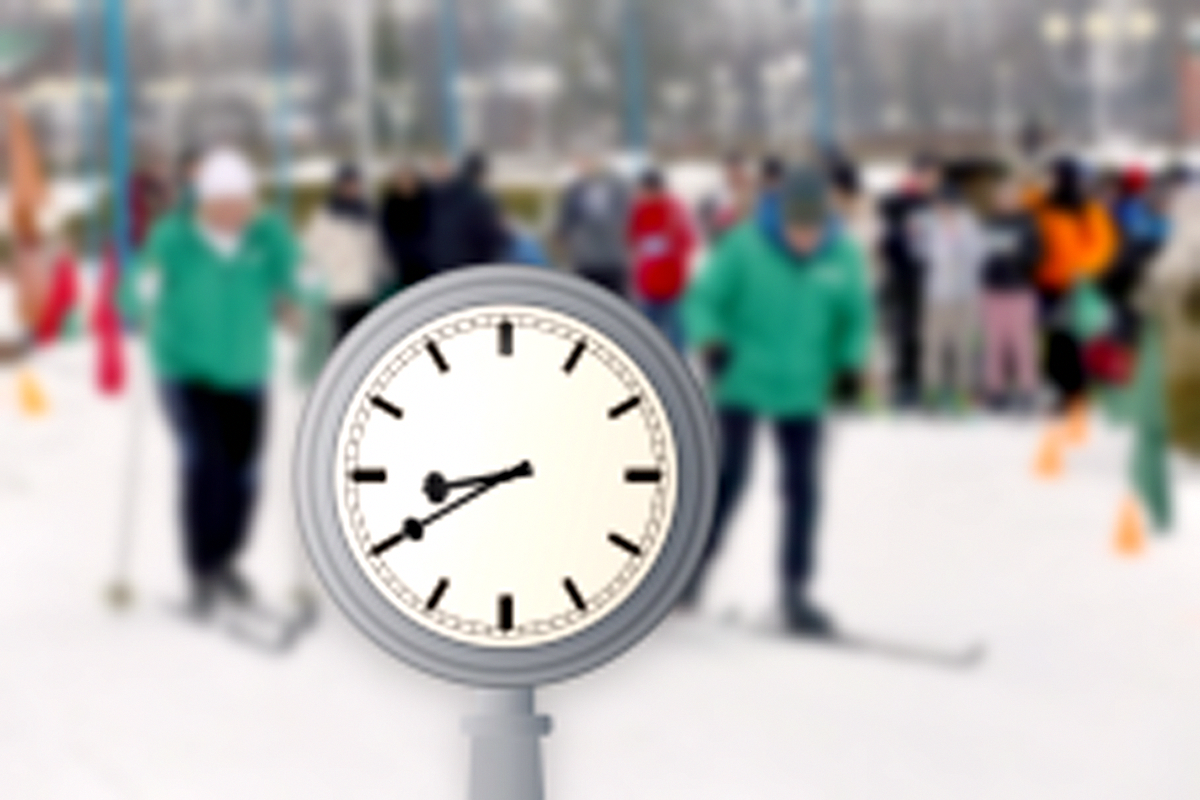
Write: 8 h 40 min
